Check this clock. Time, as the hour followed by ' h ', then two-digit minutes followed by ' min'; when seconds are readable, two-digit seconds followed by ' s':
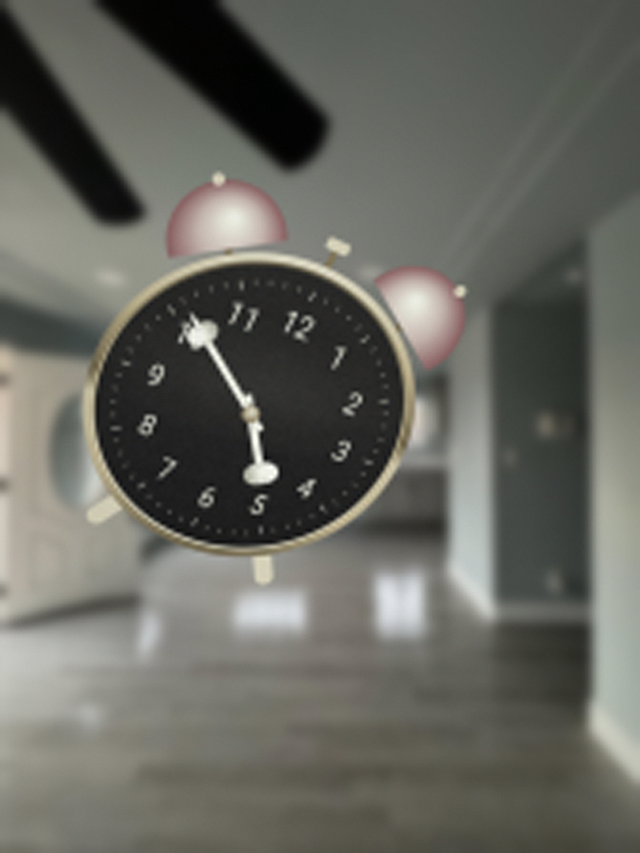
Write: 4 h 51 min
